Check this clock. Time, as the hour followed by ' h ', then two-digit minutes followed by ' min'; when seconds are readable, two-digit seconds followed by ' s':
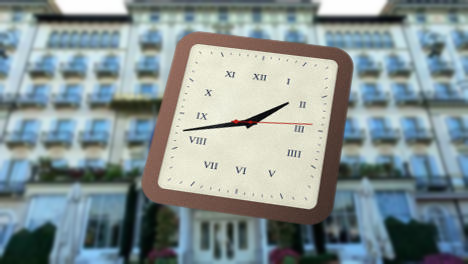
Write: 1 h 42 min 14 s
